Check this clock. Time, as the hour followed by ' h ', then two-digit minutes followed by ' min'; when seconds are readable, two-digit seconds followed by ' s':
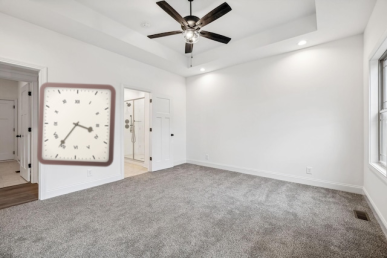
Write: 3 h 36 min
